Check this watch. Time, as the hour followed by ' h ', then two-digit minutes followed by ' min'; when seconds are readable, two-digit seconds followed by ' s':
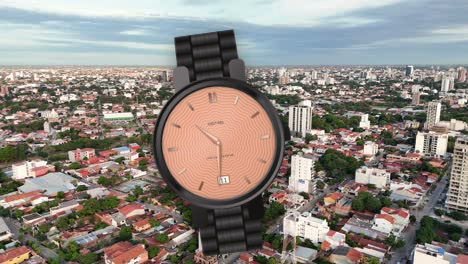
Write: 10 h 31 min
